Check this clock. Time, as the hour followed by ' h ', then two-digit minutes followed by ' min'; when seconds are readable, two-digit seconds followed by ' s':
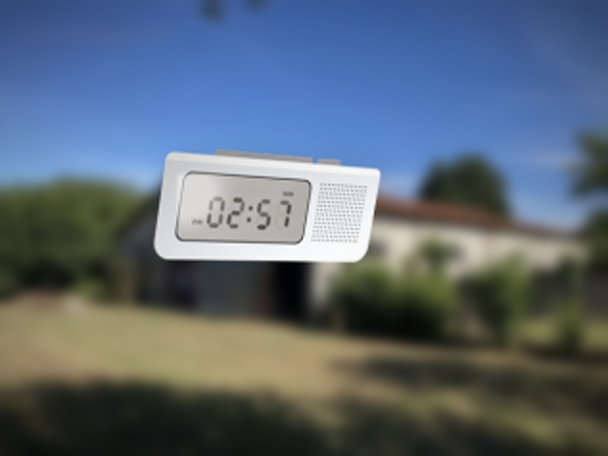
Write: 2 h 57 min
